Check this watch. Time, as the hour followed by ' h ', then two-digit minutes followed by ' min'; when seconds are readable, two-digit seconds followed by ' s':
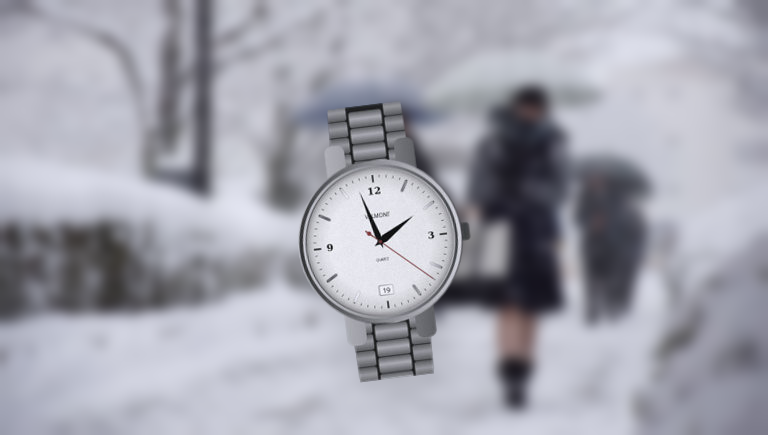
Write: 1 h 57 min 22 s
